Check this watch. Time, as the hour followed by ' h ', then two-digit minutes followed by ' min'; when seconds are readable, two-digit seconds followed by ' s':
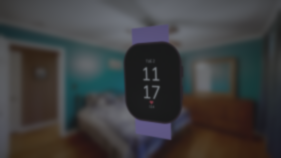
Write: 11 h 17 min
